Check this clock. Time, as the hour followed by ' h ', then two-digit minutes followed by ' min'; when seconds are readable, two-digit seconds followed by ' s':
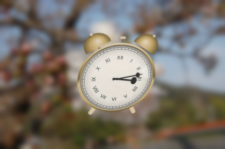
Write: 3 h 13 min
